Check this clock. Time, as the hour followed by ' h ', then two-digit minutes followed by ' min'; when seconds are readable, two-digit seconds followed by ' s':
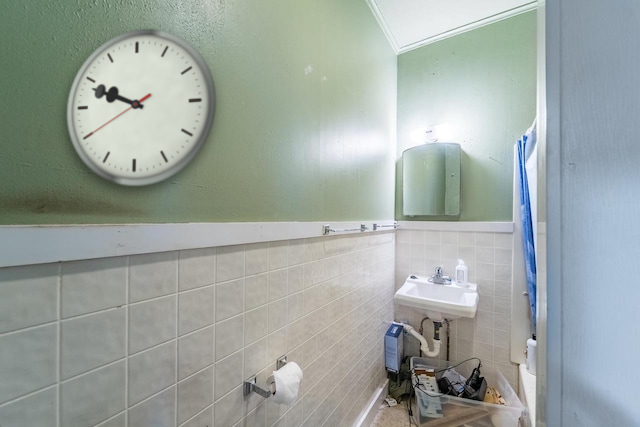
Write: 9 h 48 min 40 s
